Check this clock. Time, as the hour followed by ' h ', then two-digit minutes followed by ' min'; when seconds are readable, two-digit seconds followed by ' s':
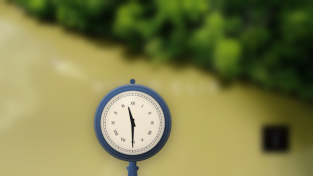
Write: 11 h 30 min
